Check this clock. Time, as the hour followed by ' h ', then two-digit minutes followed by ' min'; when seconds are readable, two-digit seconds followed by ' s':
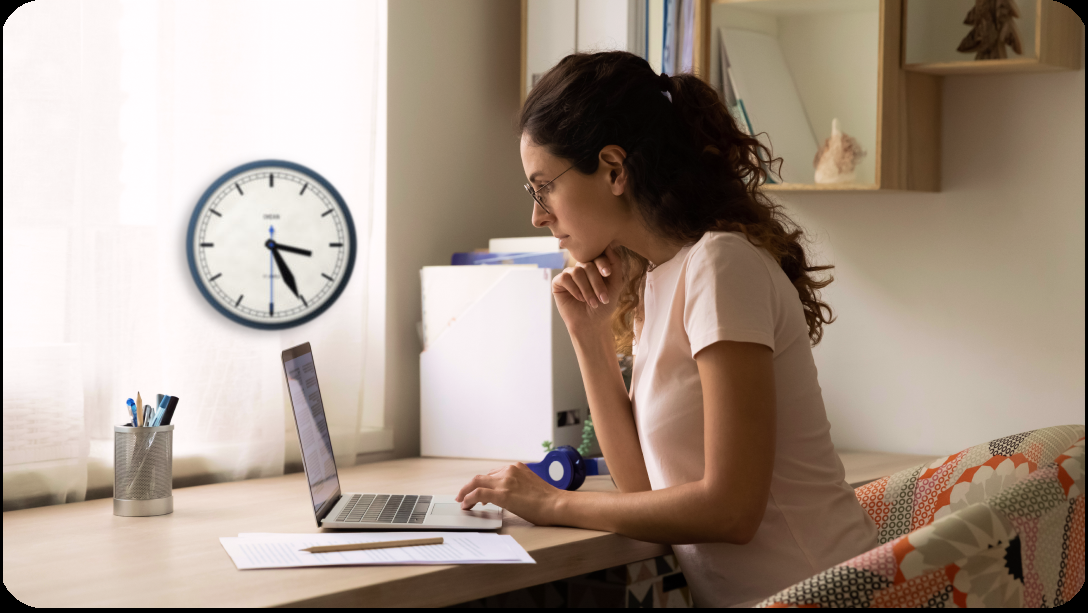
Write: 3 h 25 min 30 s
